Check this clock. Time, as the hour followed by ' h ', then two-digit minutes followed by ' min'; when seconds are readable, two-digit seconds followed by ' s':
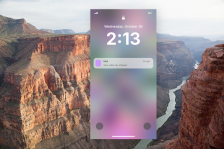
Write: 2 h 13 min
